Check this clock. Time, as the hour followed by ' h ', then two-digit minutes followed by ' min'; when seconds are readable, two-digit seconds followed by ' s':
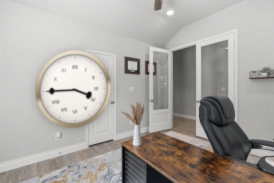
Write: 3 h 45 min
